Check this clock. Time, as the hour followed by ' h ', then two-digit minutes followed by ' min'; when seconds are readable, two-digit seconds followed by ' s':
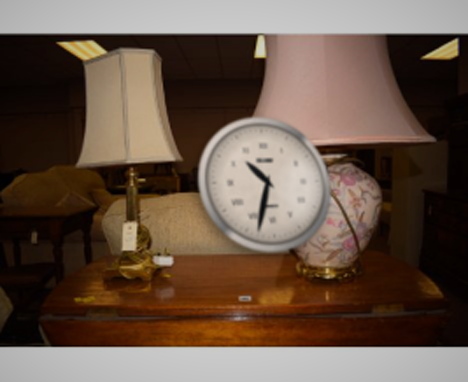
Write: 10 h 33 min
